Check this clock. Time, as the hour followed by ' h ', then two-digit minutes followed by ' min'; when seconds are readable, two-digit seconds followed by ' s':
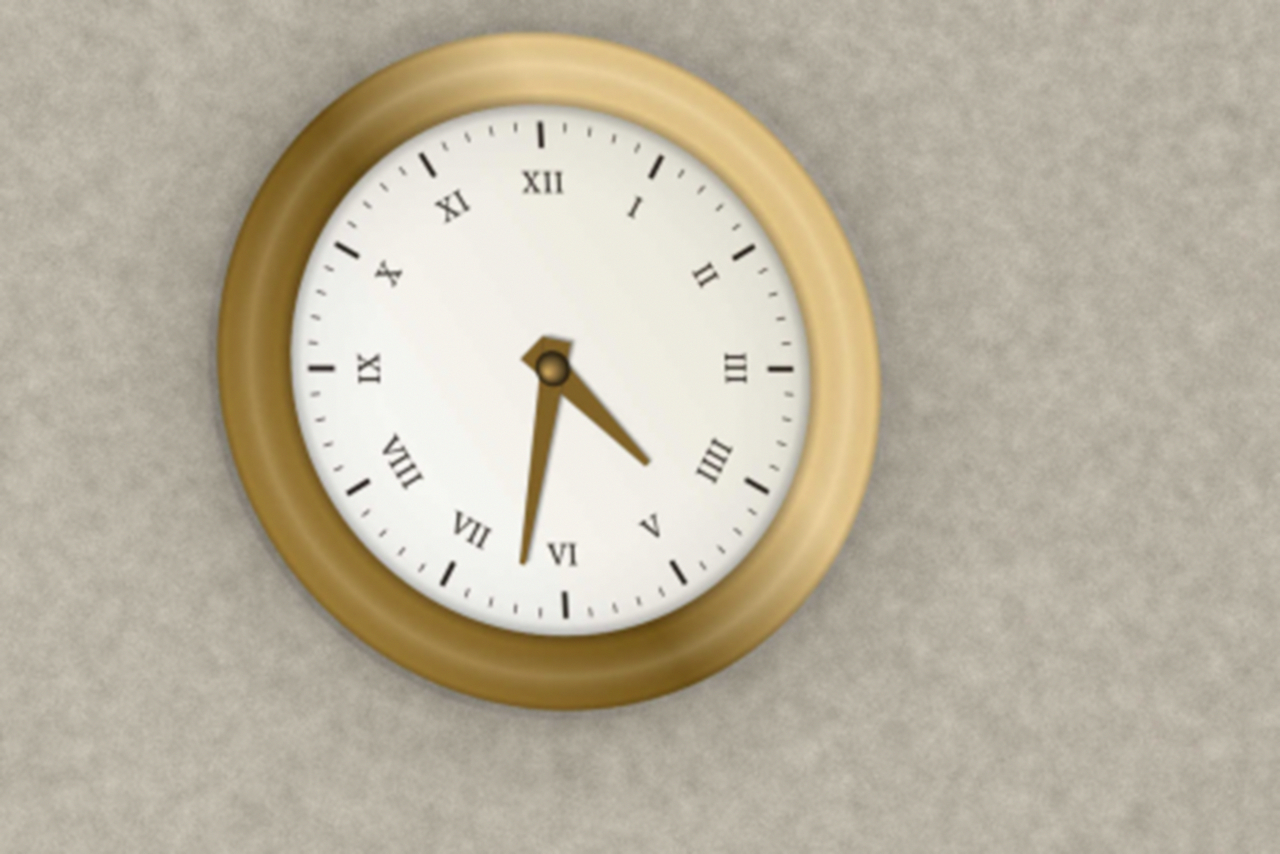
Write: 4 h 32 min
